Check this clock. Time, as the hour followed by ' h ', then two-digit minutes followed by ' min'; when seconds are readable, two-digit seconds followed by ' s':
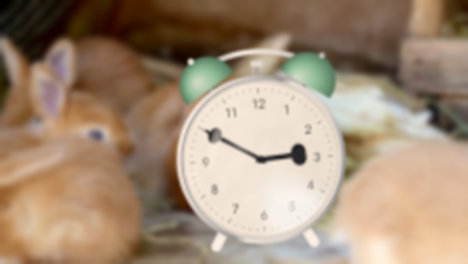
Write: 2 h 50 min
